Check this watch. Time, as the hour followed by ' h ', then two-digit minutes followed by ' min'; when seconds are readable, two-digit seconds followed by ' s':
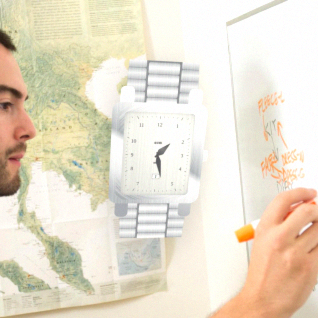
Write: 1 h 28 min
